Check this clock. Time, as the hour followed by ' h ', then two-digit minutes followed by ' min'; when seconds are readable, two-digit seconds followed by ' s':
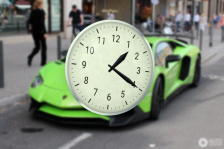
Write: 1 h 20 min
